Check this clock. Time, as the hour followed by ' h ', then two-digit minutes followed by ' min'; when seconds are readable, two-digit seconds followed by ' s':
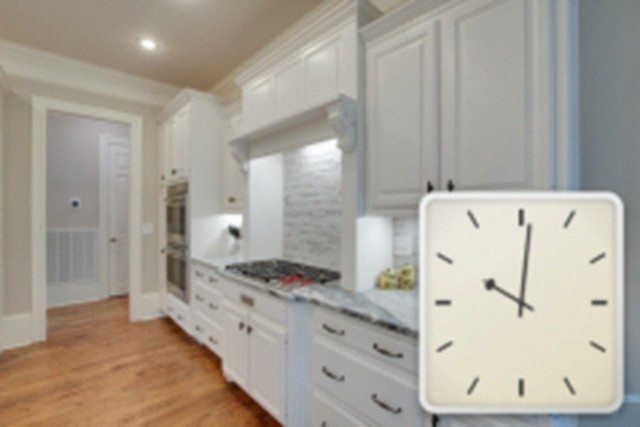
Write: 10 h 01 min
